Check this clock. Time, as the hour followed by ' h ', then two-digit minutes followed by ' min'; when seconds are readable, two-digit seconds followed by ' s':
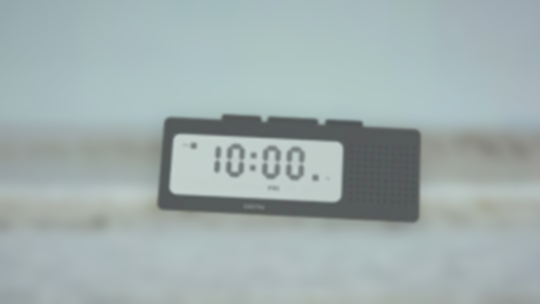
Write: 10 h 00 min
